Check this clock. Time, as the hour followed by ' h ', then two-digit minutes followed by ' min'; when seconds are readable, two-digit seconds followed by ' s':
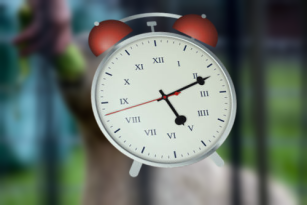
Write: 5 h 11 min 43 s
